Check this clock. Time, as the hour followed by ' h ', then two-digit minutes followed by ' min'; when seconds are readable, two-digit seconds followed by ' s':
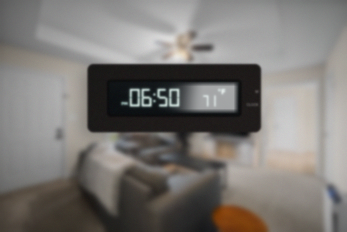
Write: 6 h 50 min
